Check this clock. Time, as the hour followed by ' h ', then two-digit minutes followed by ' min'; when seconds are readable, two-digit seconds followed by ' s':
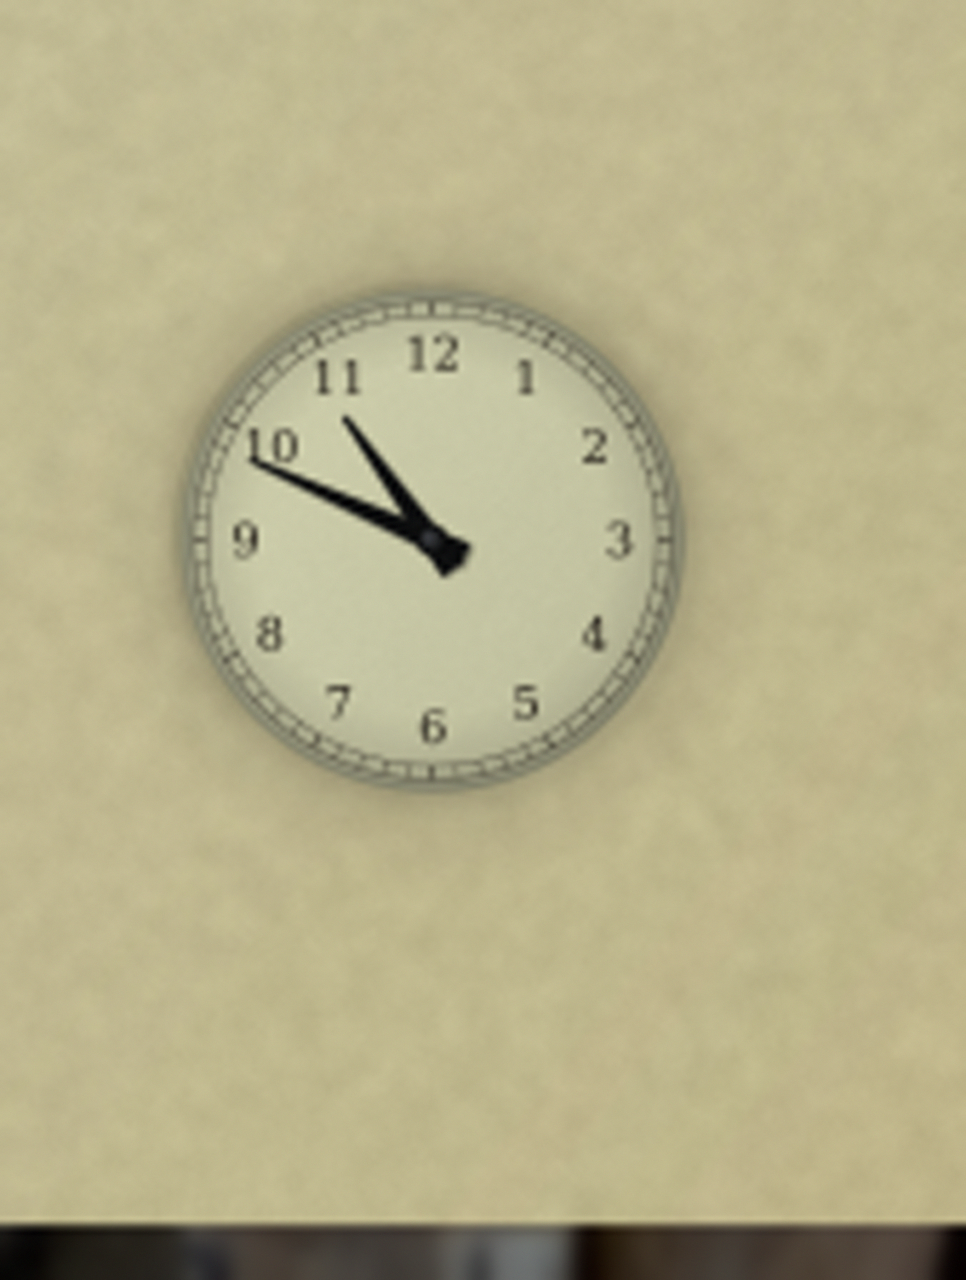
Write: 10 h 49 min
